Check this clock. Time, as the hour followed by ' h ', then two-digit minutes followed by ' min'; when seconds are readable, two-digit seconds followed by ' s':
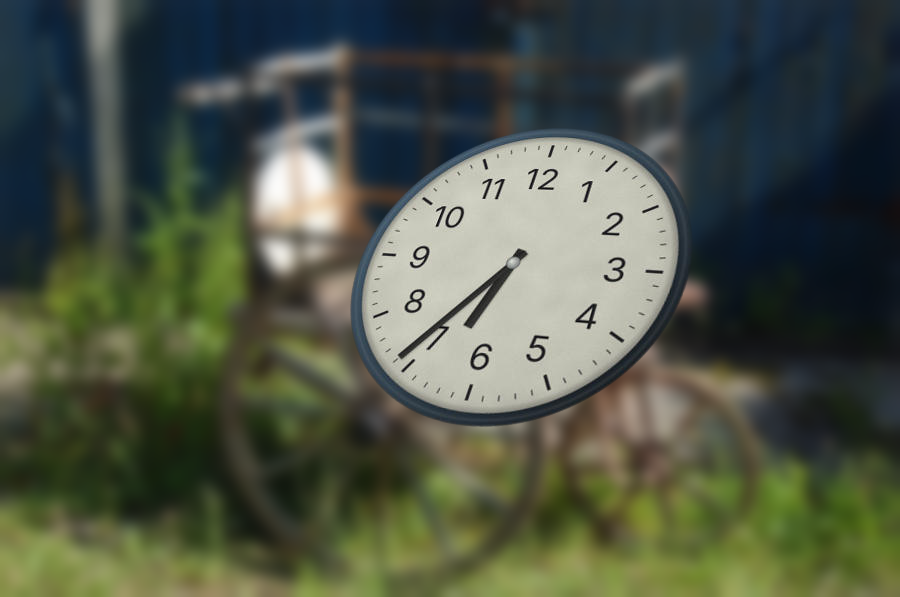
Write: 6 h 36 min
